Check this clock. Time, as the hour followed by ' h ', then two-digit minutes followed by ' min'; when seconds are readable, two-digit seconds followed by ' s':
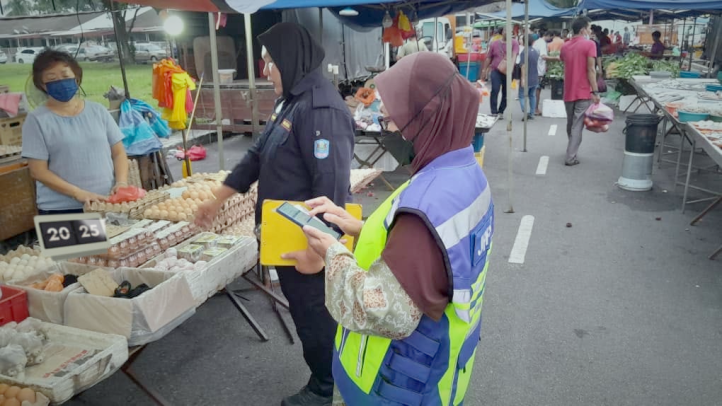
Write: 20 h 25 min
